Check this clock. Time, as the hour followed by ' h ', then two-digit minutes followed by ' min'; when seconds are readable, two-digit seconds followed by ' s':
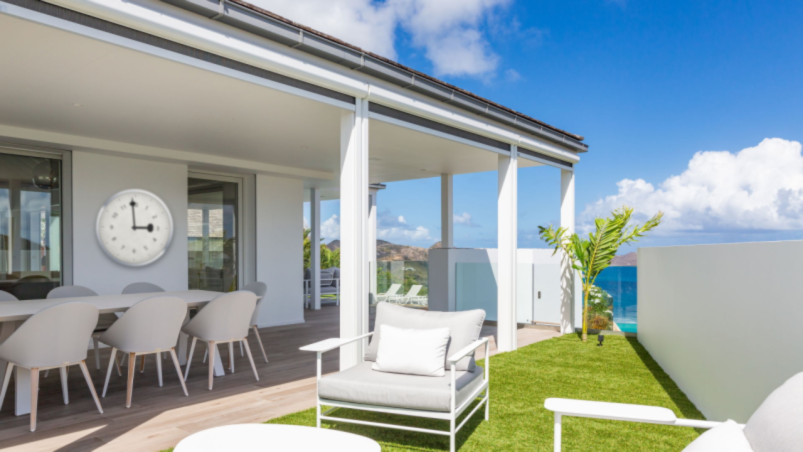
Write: 2 h 59 min
